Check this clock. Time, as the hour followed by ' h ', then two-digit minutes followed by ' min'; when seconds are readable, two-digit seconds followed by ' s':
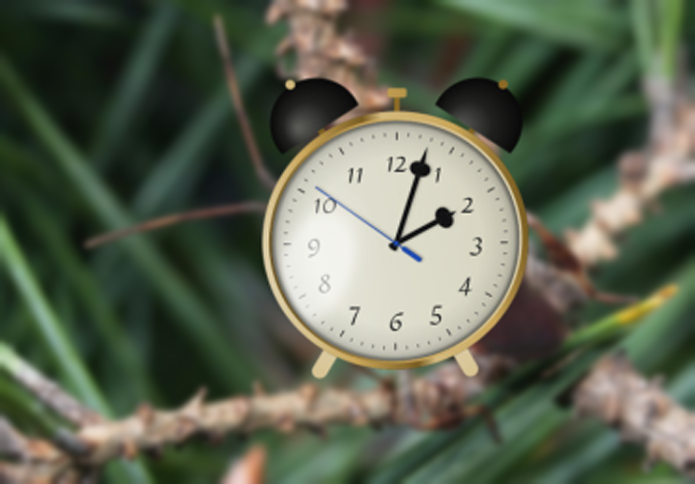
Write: 2 h 02 min 51 s
